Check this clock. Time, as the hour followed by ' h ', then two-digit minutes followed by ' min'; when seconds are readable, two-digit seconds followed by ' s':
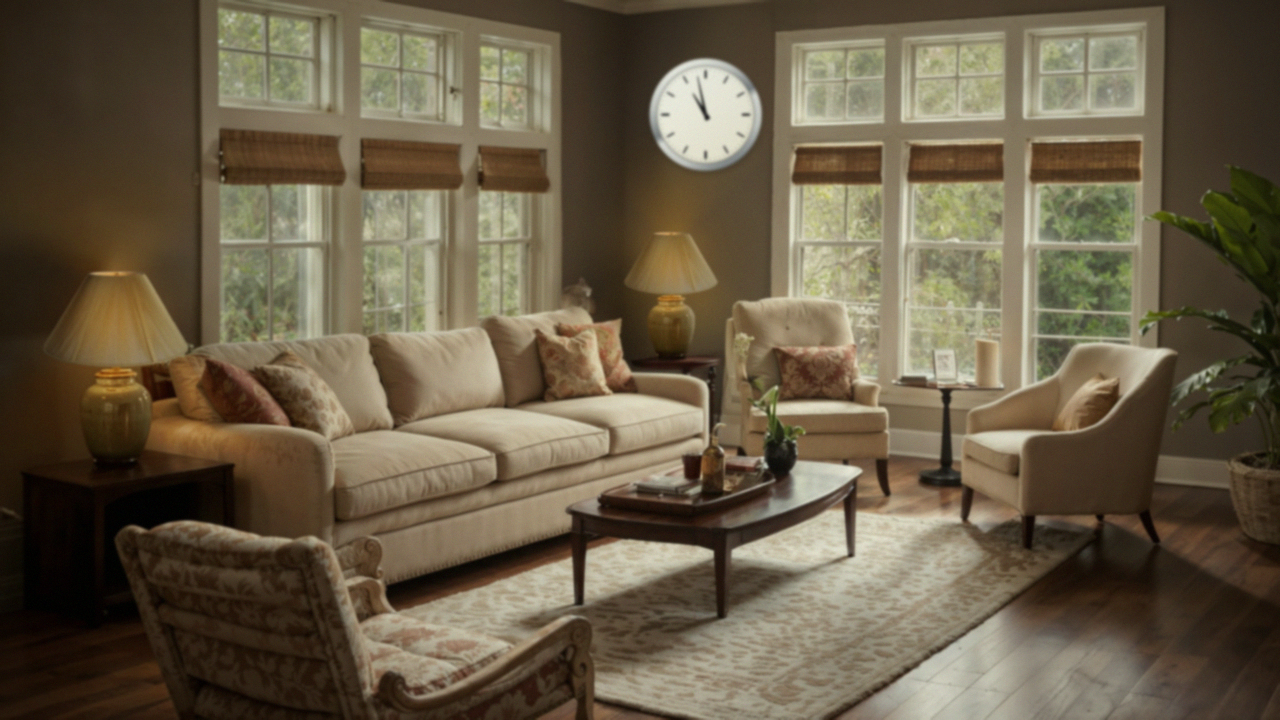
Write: 10 h 58 min
